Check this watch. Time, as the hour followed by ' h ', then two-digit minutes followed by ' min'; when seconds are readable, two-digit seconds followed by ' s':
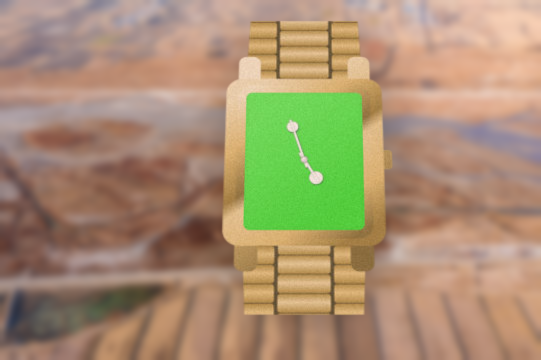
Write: 4 h 57 min
